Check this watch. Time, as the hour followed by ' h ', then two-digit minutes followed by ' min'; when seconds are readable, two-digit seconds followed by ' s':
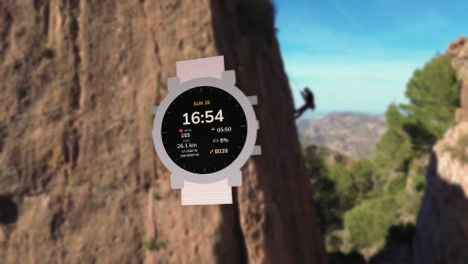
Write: 16 h 54 min
